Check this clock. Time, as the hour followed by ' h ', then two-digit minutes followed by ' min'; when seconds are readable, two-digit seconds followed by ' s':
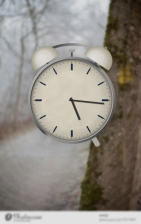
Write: 5 h 16 min
